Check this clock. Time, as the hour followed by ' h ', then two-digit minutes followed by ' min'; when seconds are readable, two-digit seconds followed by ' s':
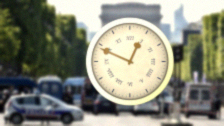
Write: 12 h 49 min
